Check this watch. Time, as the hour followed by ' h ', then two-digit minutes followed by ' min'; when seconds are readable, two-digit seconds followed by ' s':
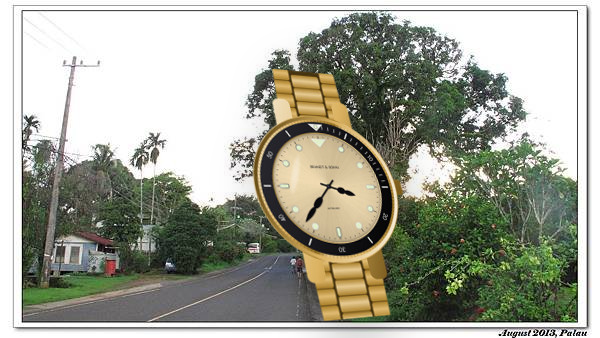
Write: 3 h 37 min
